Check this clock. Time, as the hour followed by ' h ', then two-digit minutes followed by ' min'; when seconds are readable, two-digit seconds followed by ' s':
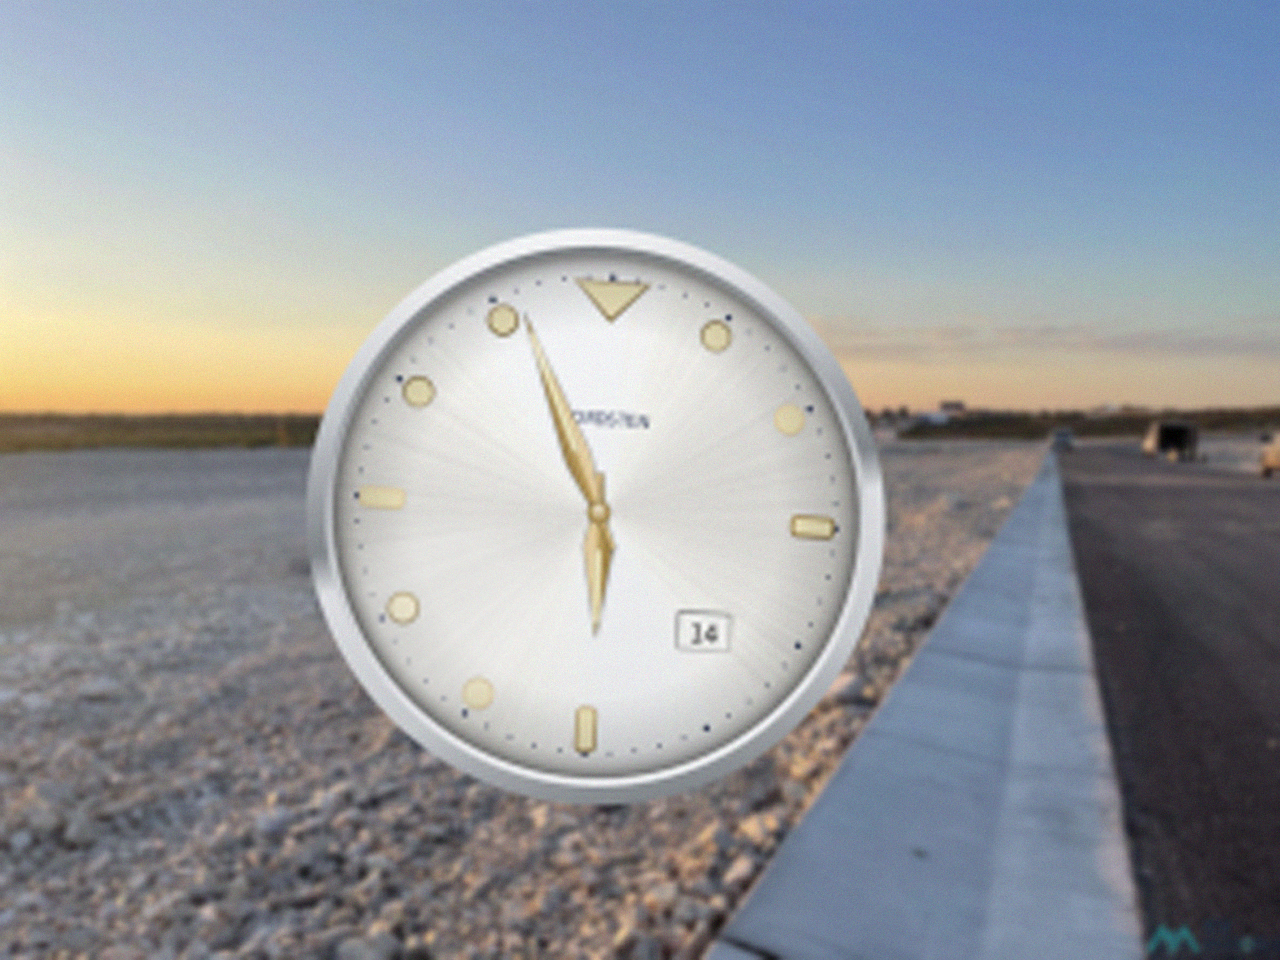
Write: 5 h 56 min
